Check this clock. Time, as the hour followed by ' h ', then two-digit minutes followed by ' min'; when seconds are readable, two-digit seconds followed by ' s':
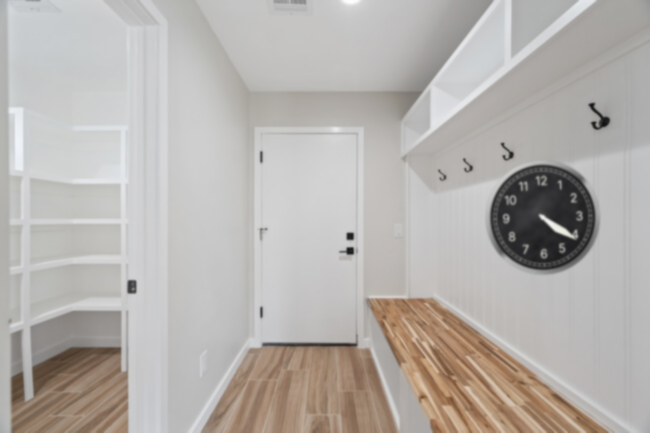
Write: 4 h 21 min
